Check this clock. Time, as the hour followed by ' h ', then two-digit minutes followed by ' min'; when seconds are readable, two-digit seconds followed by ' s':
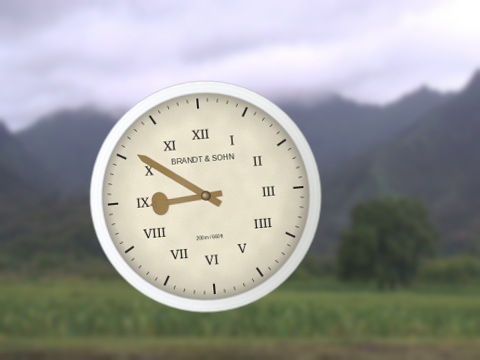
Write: 8 h 51 min
